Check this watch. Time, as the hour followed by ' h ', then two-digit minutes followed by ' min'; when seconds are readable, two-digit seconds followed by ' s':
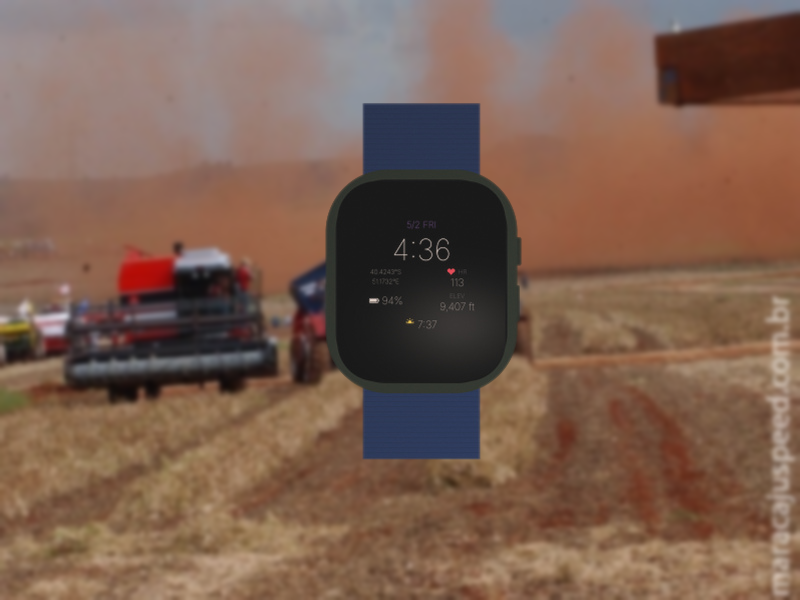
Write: 4 h 36 min
